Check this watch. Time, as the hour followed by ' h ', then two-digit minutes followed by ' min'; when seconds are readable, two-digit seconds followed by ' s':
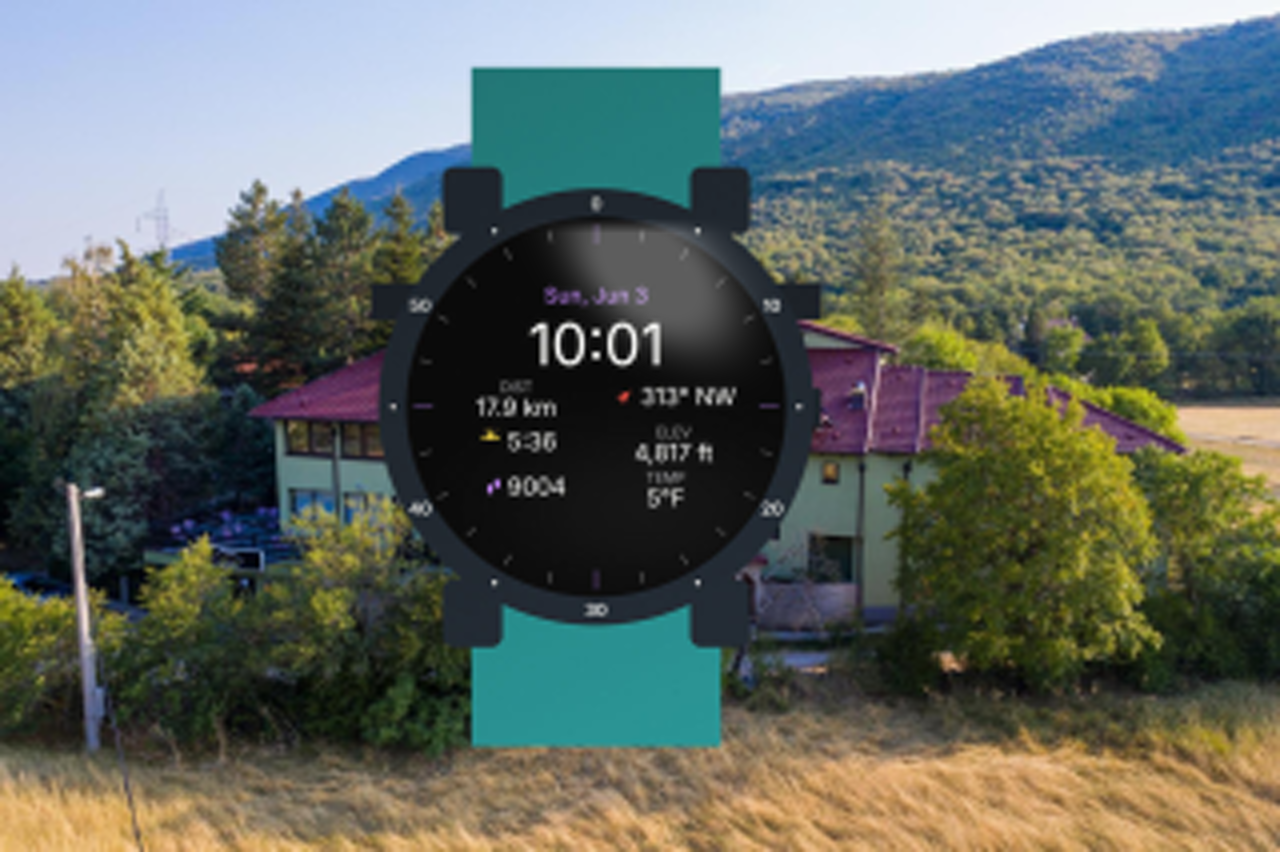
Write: 10 h 01 min
